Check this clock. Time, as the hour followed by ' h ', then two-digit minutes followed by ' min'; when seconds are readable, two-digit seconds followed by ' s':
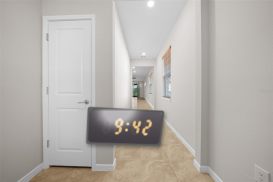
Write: 9 h 42 min
